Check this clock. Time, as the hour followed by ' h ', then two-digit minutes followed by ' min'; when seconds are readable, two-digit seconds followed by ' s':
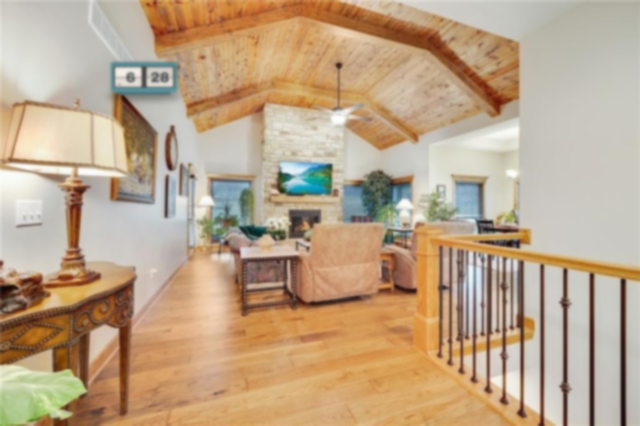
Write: 6 h 28 min
